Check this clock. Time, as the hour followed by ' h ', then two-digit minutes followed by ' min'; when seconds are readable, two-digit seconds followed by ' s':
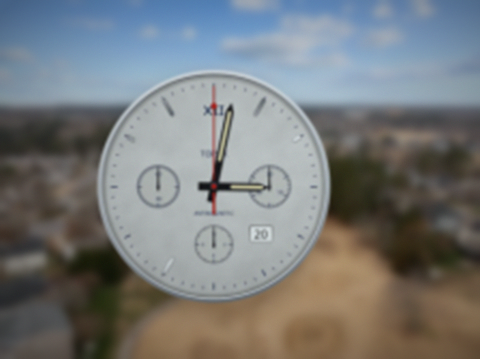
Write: 3 h 02 min
